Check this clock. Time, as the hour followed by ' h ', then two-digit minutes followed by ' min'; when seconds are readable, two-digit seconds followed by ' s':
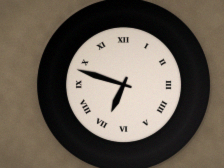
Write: 6 h 48 min
